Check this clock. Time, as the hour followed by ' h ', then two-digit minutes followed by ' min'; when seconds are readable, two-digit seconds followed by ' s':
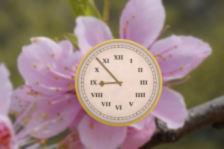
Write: 8 h 53 min
